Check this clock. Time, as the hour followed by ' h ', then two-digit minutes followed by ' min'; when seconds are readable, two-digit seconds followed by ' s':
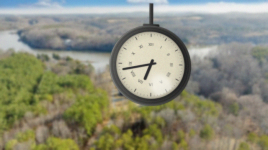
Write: 6 h 43 min
